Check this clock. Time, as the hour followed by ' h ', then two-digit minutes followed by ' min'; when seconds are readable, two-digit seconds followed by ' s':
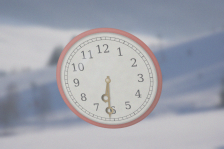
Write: 6 h 31 min
